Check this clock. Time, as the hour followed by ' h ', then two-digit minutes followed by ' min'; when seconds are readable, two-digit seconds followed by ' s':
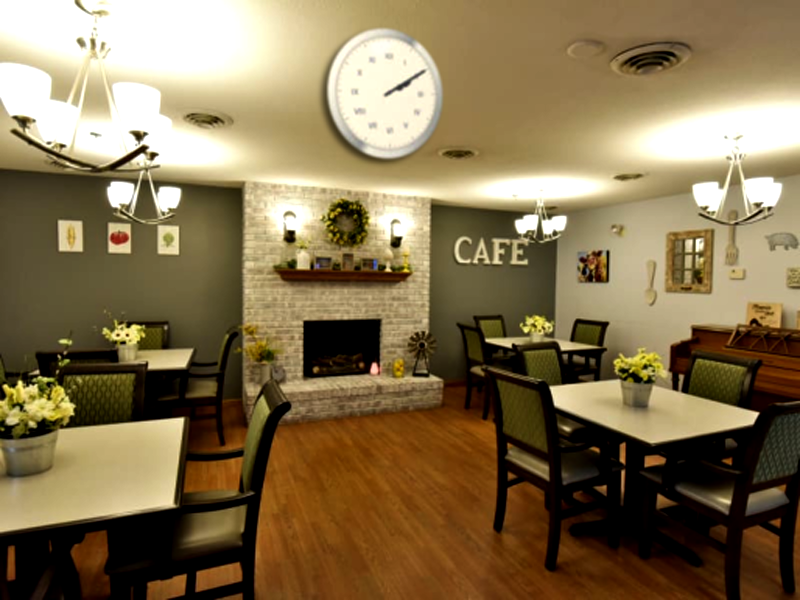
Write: 2 h 10 min
